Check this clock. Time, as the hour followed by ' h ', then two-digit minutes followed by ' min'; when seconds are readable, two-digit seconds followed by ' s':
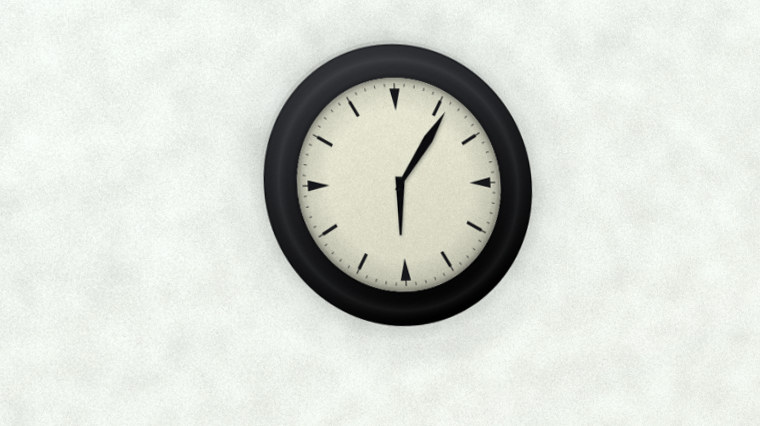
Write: 6 h 06 min
